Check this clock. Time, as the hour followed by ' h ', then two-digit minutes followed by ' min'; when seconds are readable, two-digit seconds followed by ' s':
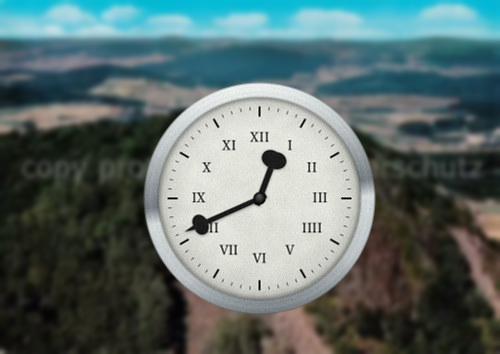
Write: 12 h 41 min
